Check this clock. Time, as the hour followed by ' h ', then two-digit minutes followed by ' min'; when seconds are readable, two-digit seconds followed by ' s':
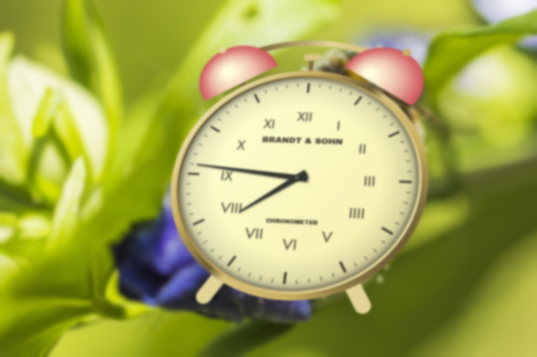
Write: 7 h 46 min
